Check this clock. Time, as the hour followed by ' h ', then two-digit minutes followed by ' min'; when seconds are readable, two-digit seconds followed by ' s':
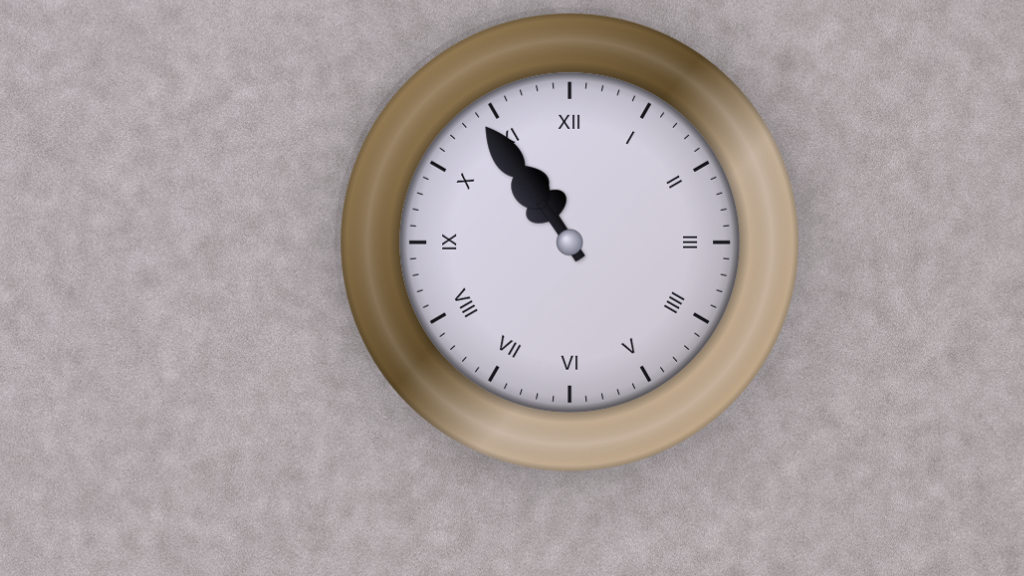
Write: 10 h 54 min
